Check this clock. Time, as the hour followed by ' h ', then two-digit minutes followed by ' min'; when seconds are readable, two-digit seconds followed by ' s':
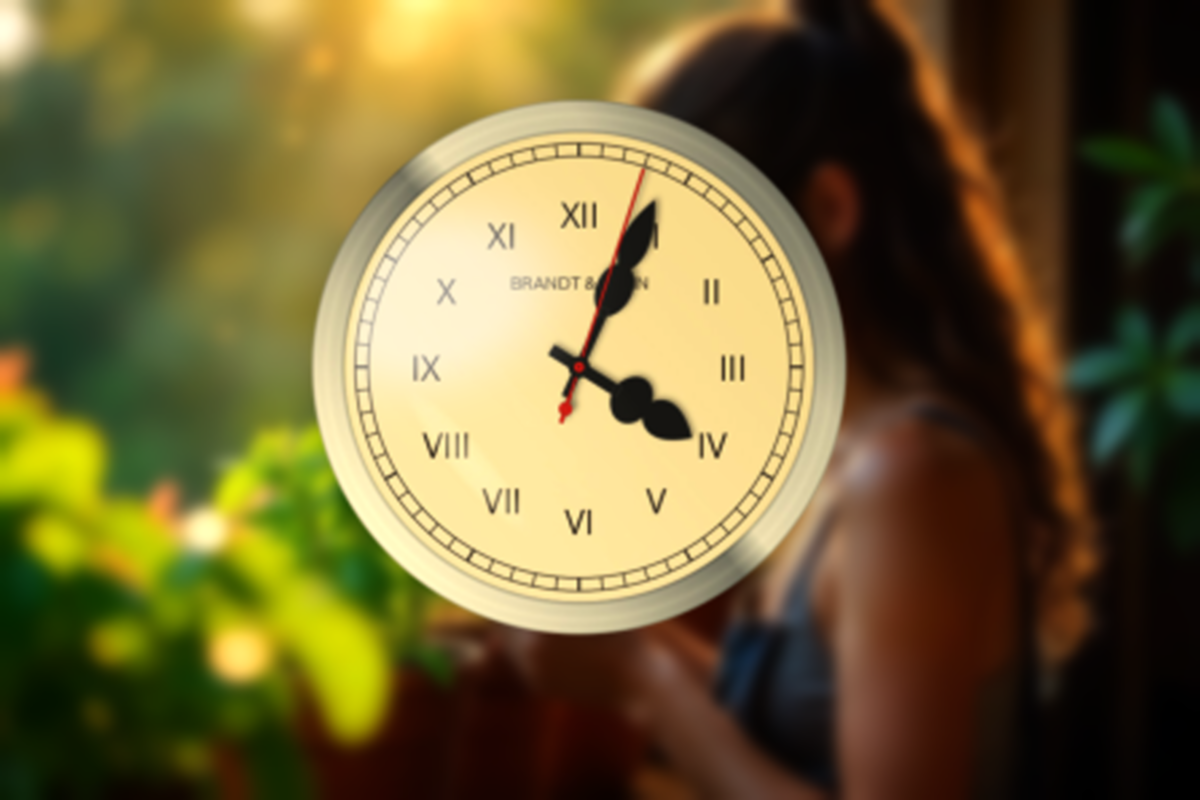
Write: 4 h 04 min 03 s
